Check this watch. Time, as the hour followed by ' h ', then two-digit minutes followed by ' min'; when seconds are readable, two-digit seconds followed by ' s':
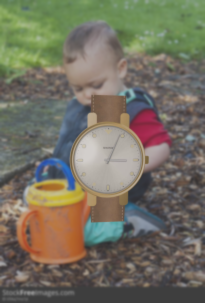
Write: 3 h 04 min
